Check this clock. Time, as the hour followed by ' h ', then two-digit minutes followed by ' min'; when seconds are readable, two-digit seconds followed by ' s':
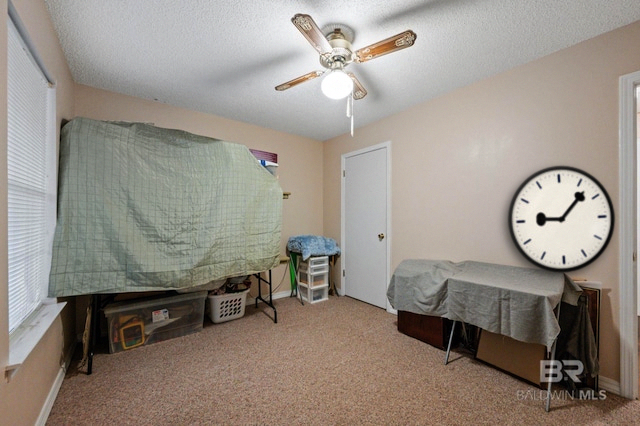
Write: 9 h 07 min
